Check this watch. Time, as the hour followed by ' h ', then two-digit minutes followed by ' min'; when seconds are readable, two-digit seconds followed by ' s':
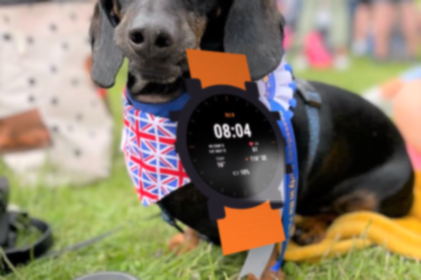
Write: 8 h 04 min
